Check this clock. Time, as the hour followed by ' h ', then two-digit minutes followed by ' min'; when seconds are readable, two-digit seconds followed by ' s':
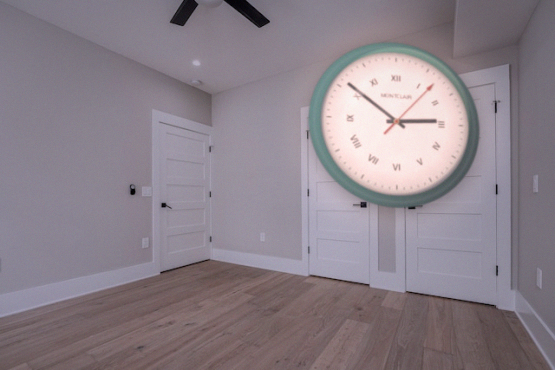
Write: 2 h 51 min 07 s
